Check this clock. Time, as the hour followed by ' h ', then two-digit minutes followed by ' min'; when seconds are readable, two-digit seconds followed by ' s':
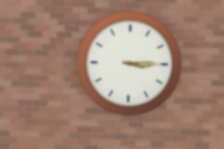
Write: 3 h 15 min
